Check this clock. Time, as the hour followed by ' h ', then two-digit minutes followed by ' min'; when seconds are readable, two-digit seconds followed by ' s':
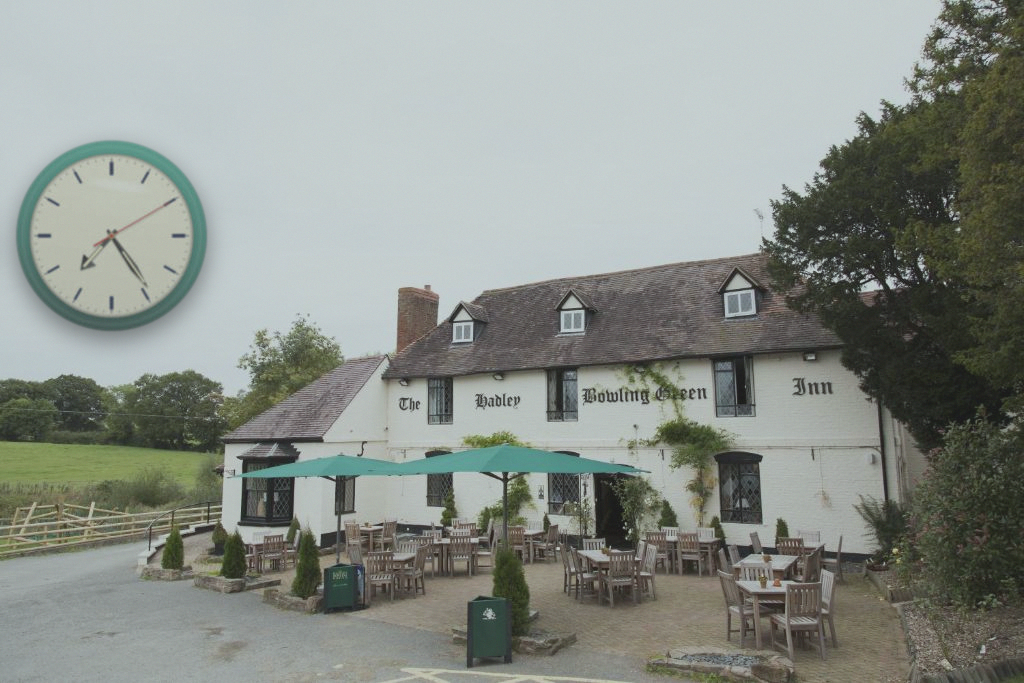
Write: 7 h 24 min 10 s
